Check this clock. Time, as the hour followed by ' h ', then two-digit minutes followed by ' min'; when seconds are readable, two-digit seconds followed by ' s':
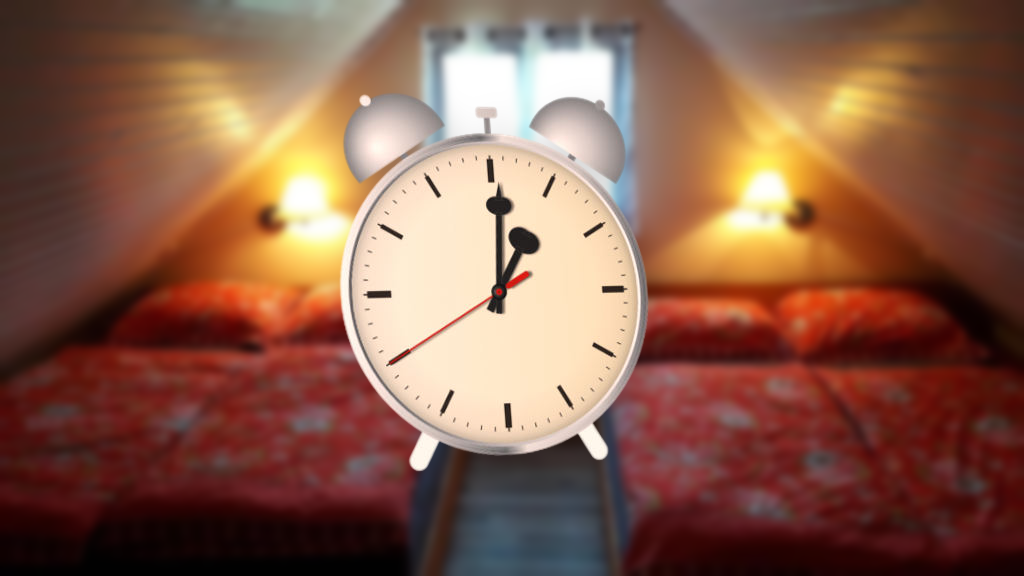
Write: 1 h 00 min 40 s
